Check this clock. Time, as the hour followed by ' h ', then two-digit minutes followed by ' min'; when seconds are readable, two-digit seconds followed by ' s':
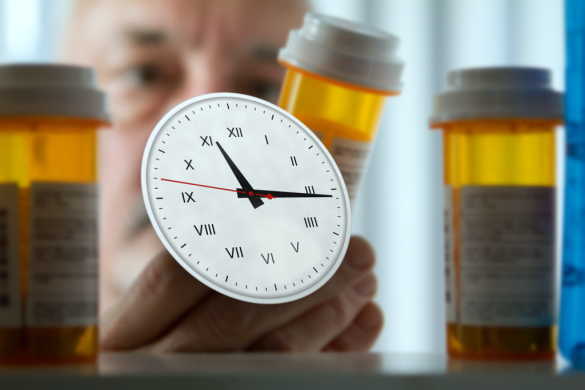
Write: 11 h 15 min 47 s
